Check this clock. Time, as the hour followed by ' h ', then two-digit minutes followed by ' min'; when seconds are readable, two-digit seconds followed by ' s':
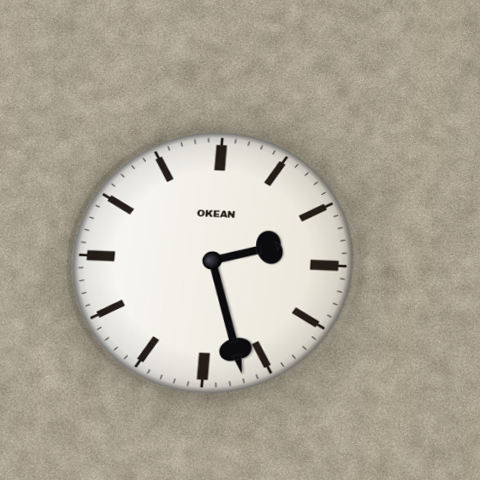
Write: 2 h 27 min
